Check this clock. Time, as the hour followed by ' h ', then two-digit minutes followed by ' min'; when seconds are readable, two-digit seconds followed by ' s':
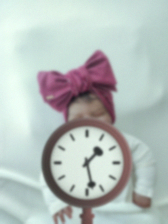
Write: 1 h 28 min
